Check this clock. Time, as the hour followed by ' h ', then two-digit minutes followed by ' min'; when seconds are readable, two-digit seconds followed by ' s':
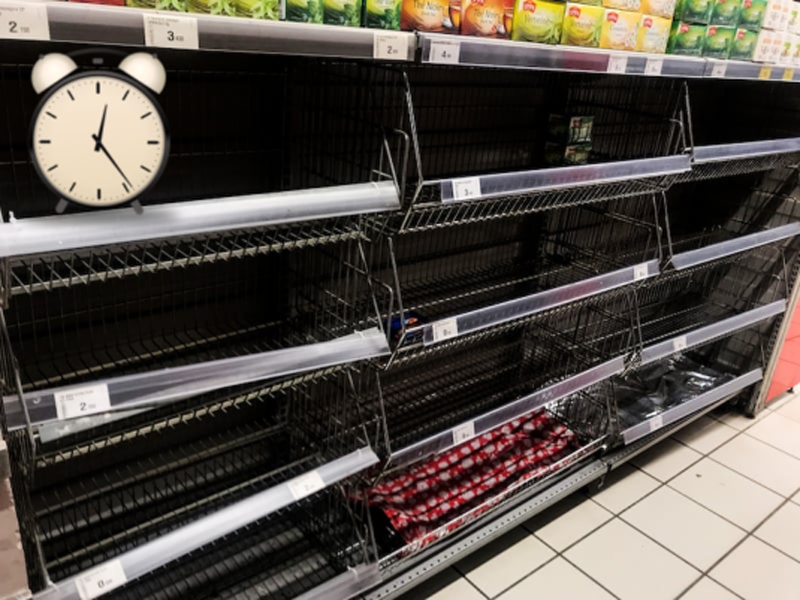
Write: 12 h 24 min
